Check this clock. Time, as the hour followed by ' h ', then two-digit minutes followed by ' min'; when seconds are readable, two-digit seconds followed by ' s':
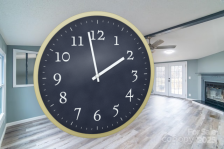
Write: 1 h 58 min
